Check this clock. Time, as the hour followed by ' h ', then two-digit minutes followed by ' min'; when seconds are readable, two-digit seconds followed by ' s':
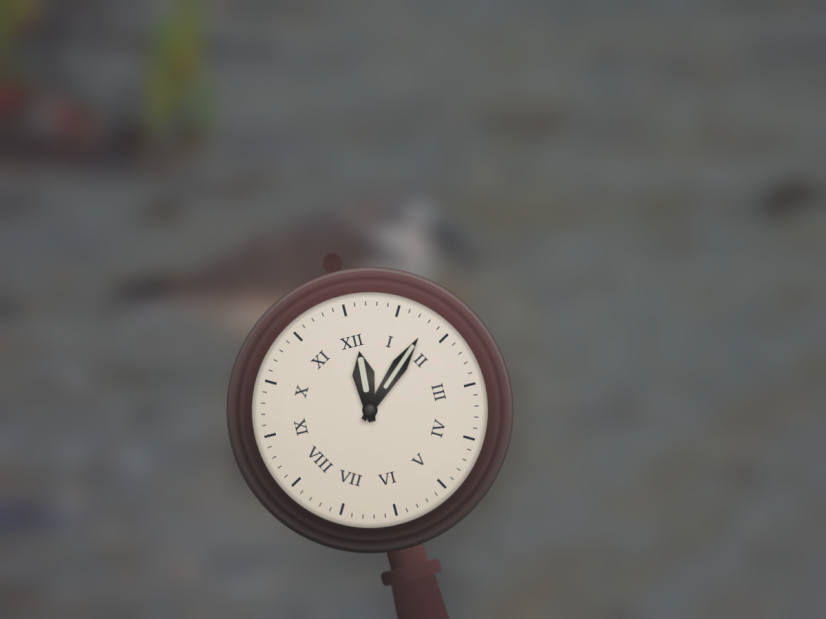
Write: 12 h 08 min
